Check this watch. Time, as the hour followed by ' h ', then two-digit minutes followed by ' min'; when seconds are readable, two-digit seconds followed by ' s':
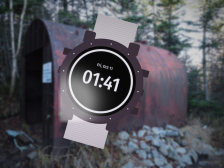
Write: 1 h 41 min
